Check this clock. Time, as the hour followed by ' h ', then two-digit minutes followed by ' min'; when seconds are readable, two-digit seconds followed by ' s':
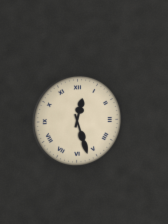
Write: 12 h 27 min
